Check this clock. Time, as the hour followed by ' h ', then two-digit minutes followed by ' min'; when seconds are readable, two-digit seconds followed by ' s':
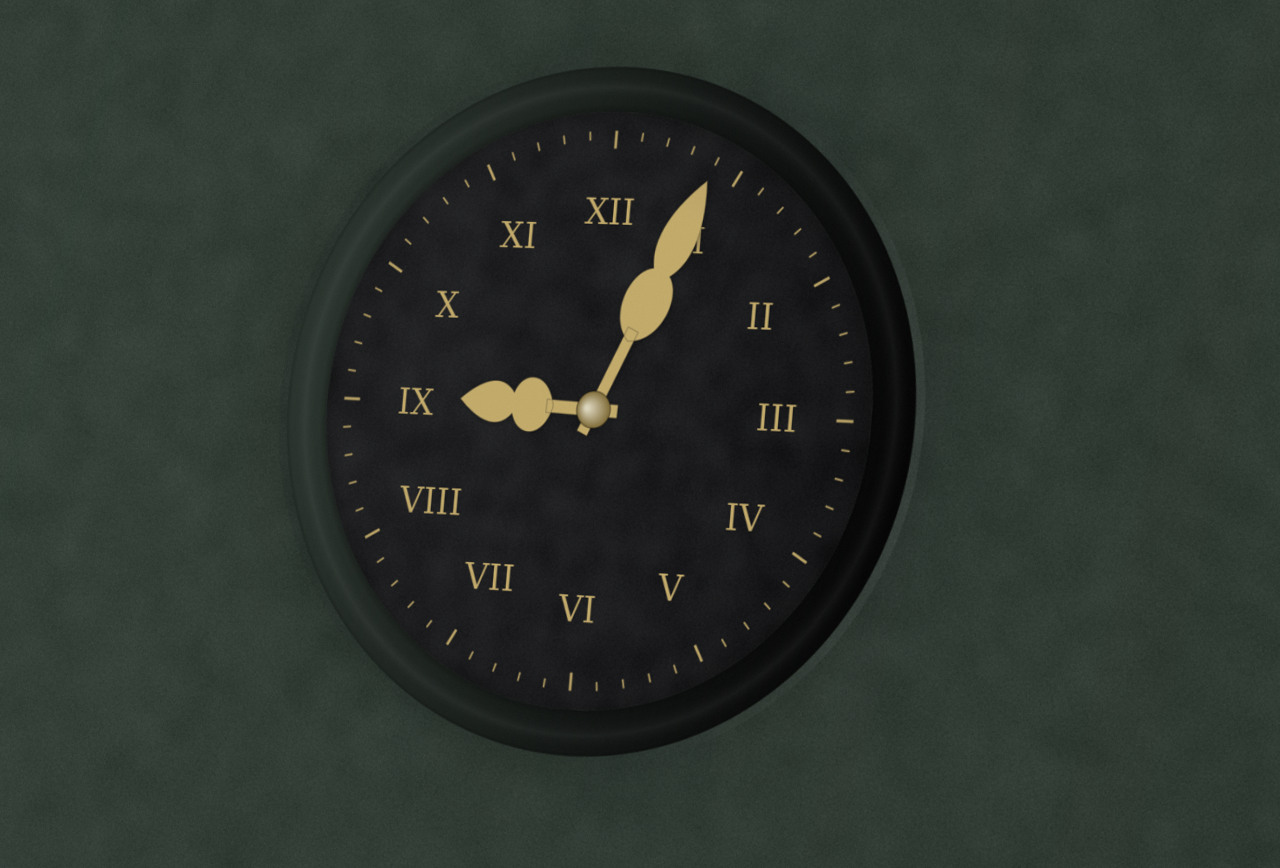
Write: 9 h 04 min
